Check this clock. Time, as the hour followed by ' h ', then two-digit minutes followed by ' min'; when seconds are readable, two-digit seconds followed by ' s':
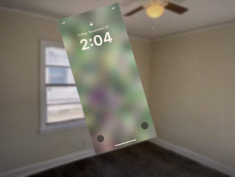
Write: 2 h 04 min
